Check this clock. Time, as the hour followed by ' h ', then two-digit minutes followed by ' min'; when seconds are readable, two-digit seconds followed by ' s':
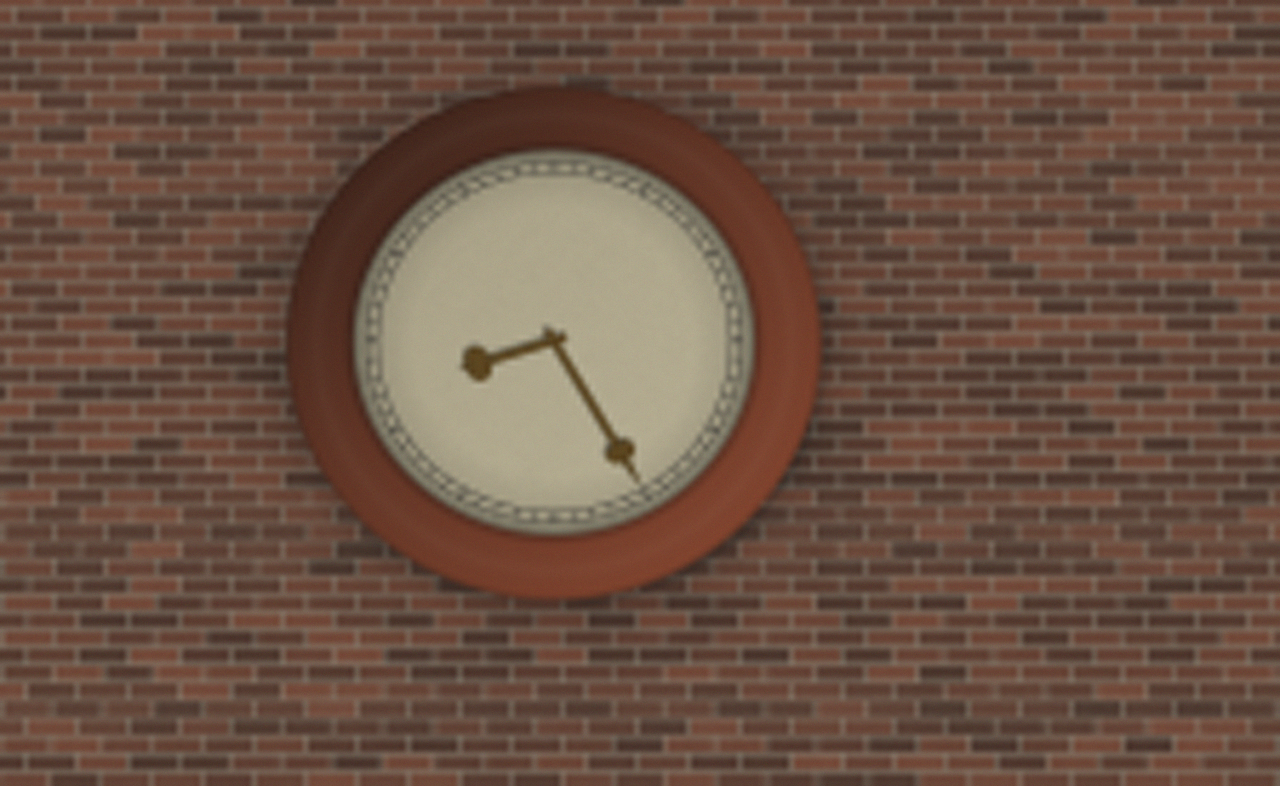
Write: 8 h 25 min
